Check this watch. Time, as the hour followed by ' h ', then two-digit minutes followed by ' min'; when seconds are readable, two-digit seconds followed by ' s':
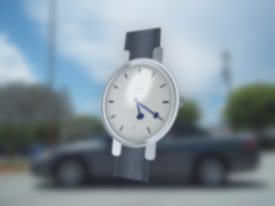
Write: 5 h 20 min
